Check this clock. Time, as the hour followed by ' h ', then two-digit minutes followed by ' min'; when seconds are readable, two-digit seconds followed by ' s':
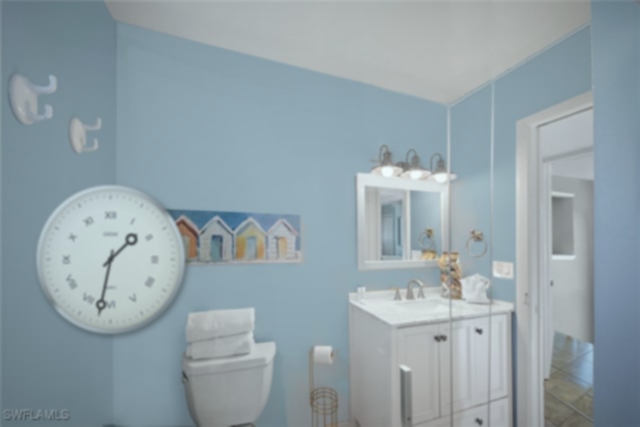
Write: 1 h 32 min
